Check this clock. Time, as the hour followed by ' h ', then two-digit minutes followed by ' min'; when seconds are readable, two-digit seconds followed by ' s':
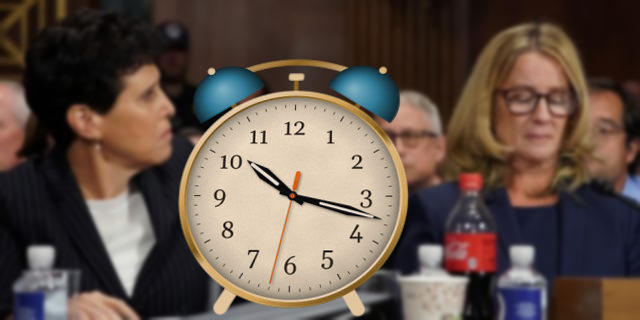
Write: 10 h 17 min 32 s
